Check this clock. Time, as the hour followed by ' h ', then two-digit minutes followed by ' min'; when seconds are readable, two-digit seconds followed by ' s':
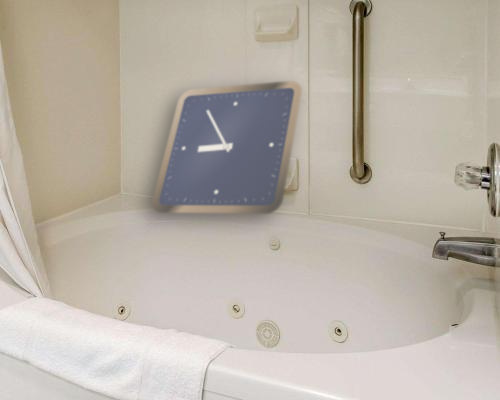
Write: 8 h 54 min
